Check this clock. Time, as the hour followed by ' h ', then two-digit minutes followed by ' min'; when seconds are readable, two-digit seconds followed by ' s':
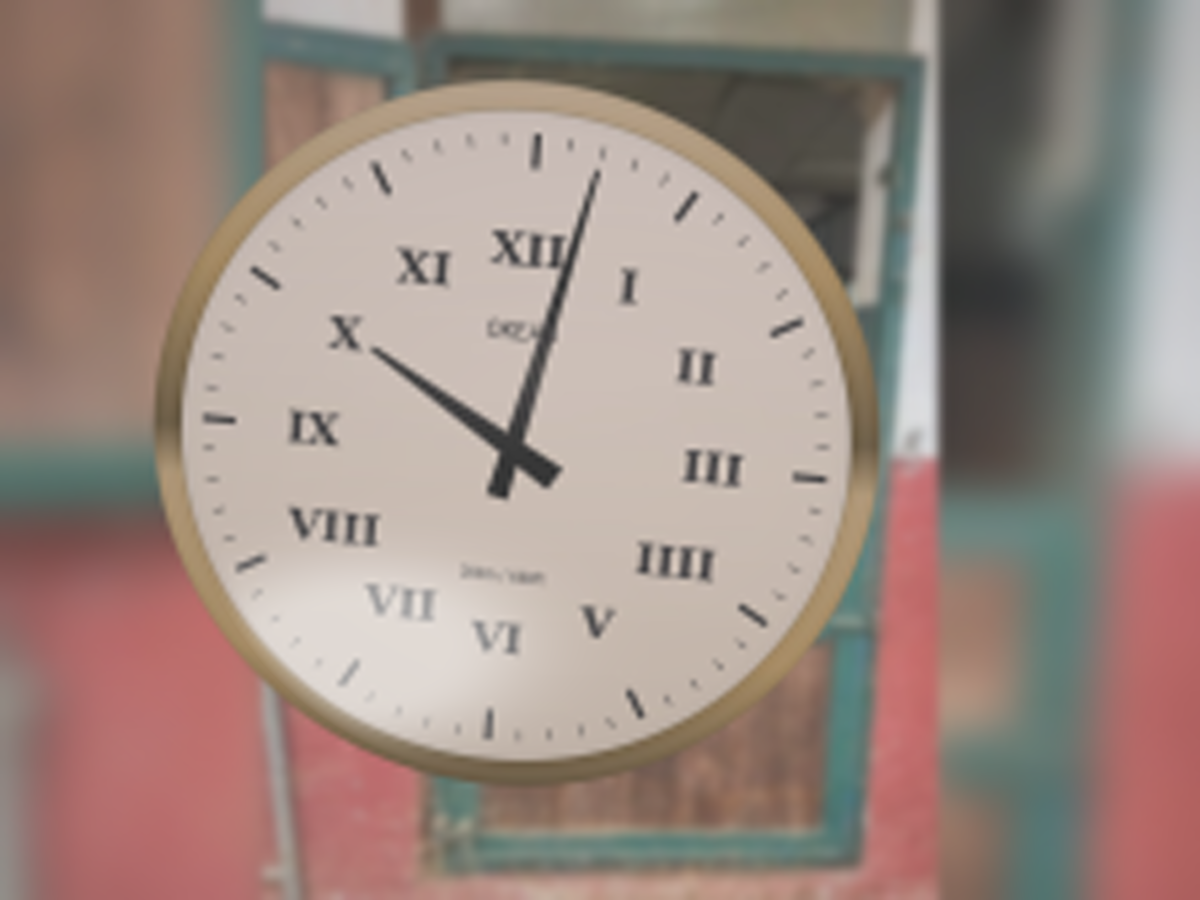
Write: 10 h 02 min
